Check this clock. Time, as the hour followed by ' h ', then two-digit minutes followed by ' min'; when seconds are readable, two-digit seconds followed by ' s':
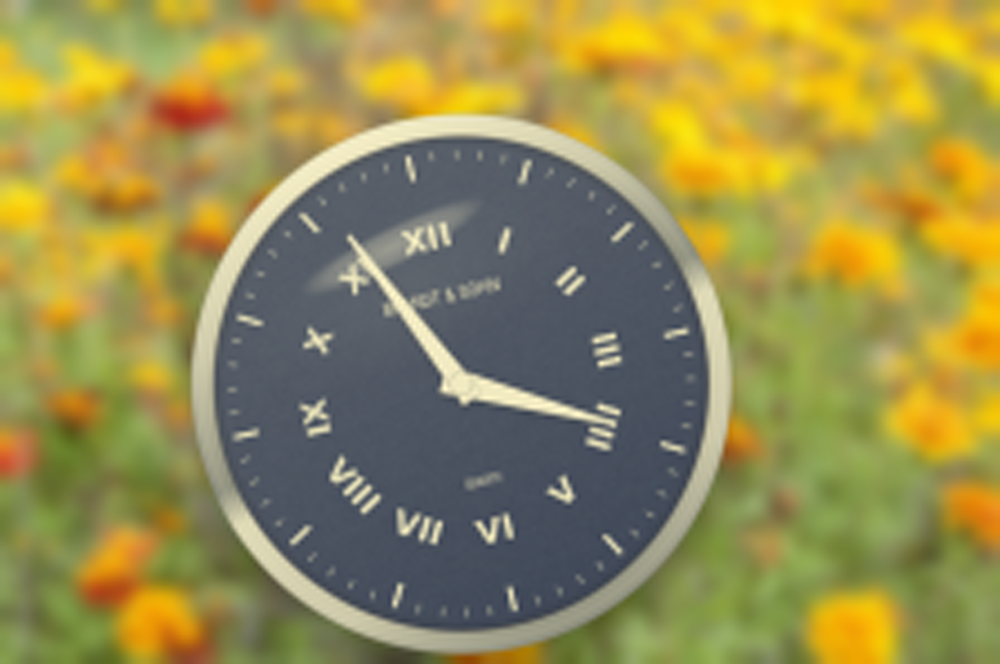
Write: 3 h 56 min
